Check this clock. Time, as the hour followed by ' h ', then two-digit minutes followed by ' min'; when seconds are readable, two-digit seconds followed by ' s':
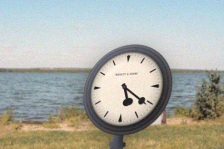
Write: 5 h 21 min
